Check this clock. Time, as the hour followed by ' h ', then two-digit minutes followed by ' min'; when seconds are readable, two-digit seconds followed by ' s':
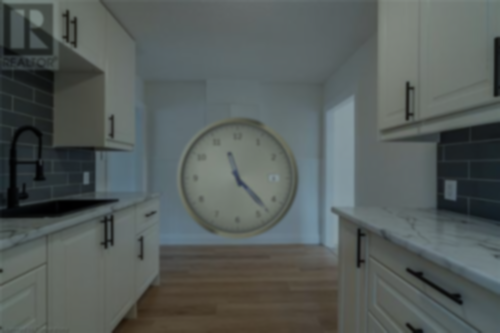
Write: 11 h 23 min
